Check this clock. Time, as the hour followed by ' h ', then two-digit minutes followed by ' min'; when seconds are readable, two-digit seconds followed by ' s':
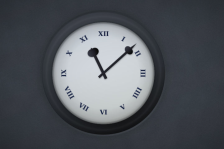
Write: 11 h 08 min
